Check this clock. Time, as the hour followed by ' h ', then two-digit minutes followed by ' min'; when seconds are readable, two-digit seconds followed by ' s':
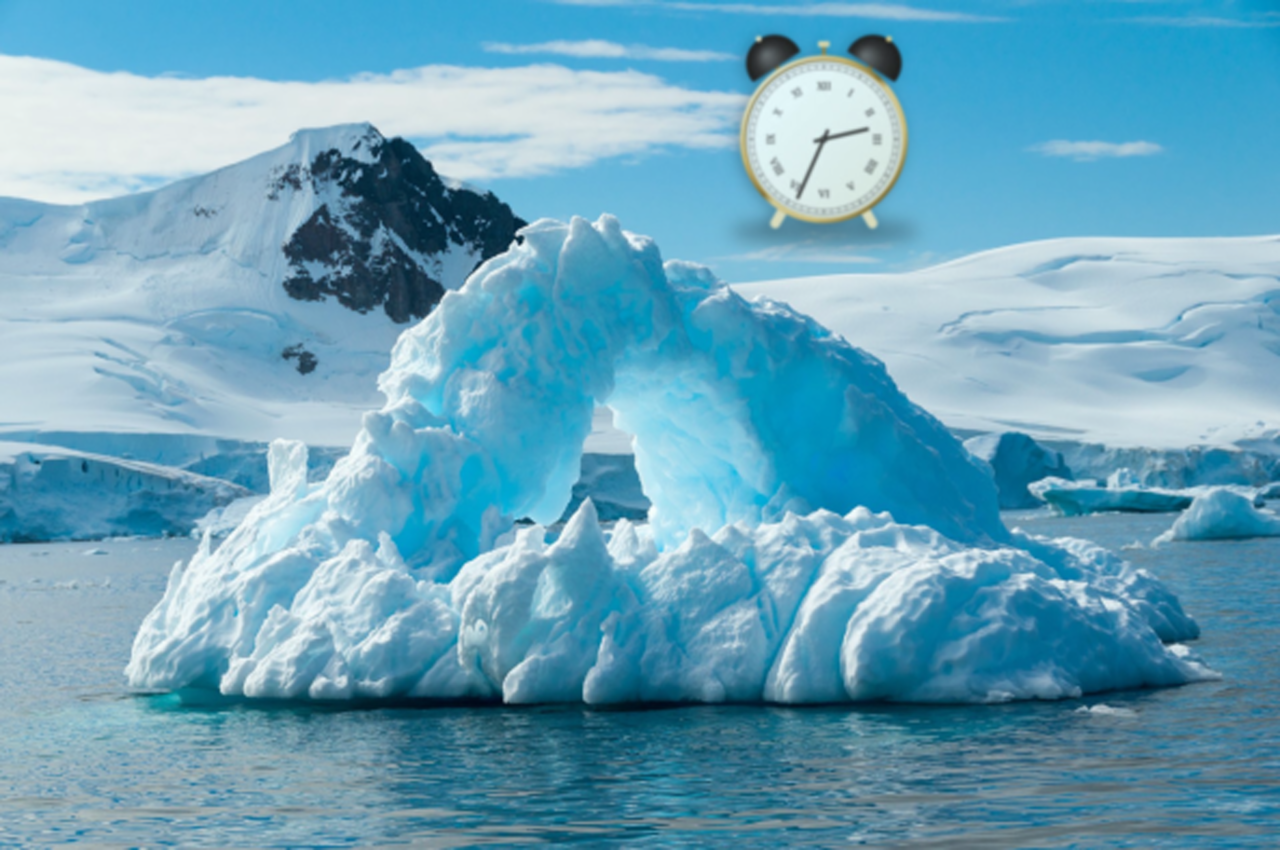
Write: 2 h 34 min
